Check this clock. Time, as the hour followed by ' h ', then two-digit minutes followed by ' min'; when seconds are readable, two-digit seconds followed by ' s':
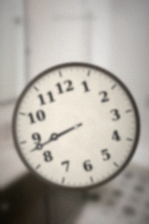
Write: 8 h 43 min
